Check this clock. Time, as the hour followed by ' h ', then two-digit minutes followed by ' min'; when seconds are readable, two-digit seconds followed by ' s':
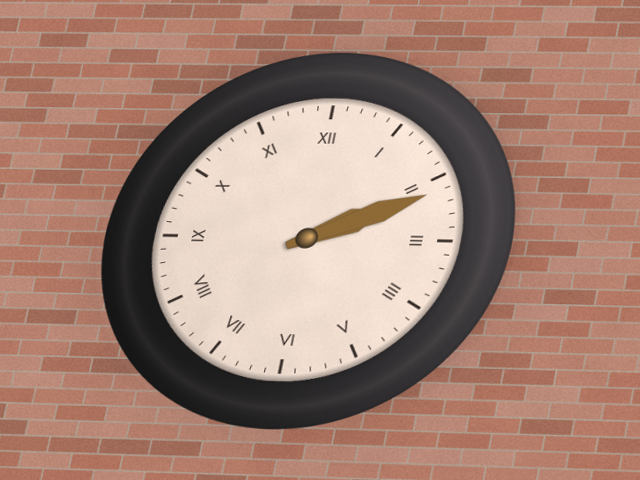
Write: 2 h 11 min
